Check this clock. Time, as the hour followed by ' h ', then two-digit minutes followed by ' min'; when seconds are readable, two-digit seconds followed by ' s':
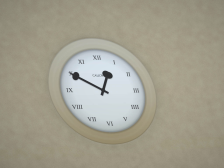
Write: 12 h 50 min
